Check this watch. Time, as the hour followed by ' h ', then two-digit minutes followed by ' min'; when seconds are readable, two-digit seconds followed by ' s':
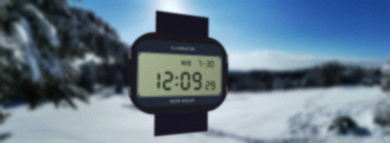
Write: 12 h 09 min
